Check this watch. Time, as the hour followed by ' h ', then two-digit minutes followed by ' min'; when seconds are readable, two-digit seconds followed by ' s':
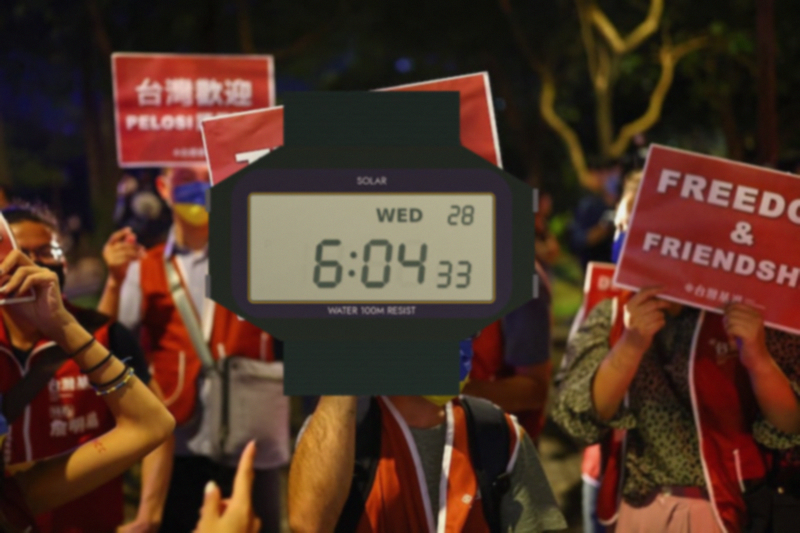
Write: 6 h 04 min 33 s
